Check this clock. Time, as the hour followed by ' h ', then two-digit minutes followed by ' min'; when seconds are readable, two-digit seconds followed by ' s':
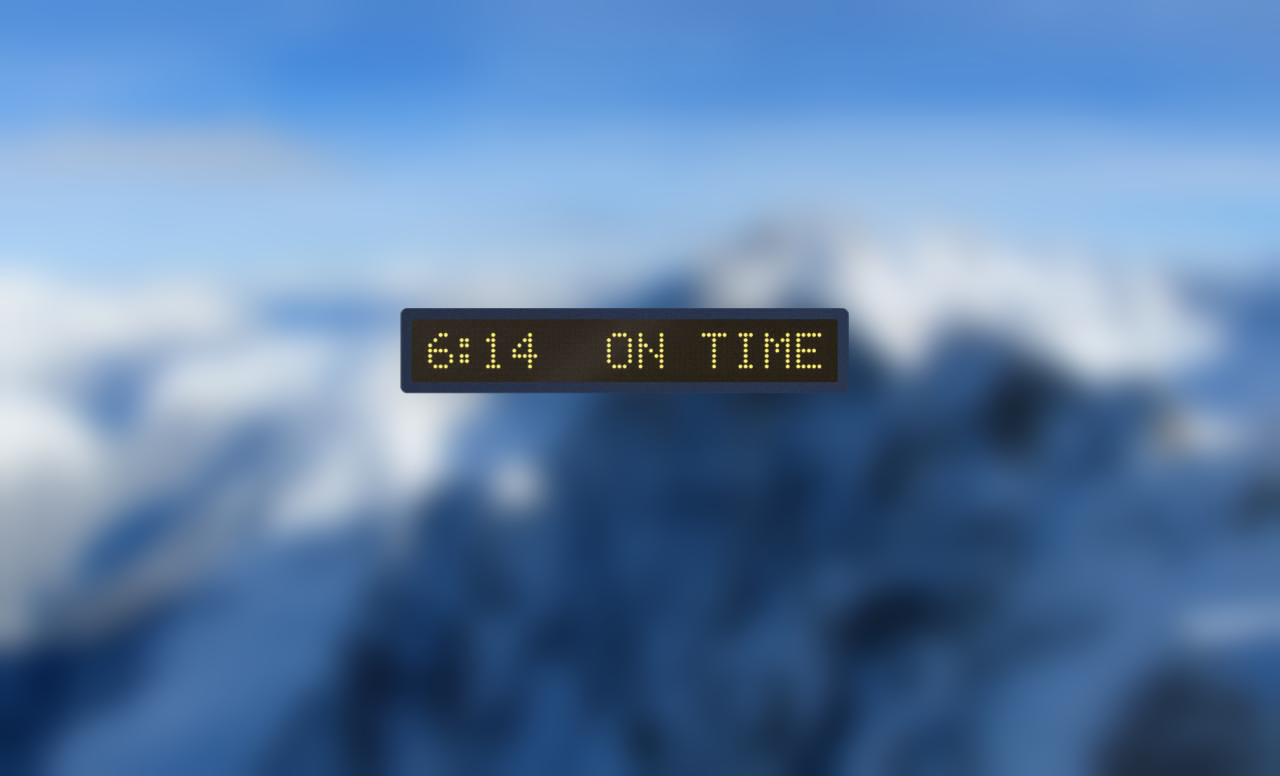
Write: 6 h 14 min
